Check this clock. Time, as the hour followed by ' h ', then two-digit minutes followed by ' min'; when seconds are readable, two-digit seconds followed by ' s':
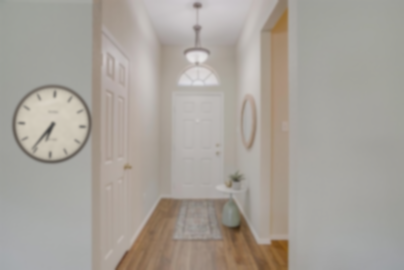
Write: 6 h 36 min
